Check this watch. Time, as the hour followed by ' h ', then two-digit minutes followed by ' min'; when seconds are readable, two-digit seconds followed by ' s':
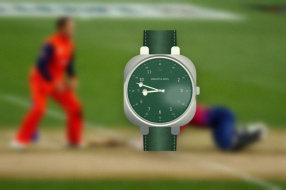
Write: 8 h 48 min
